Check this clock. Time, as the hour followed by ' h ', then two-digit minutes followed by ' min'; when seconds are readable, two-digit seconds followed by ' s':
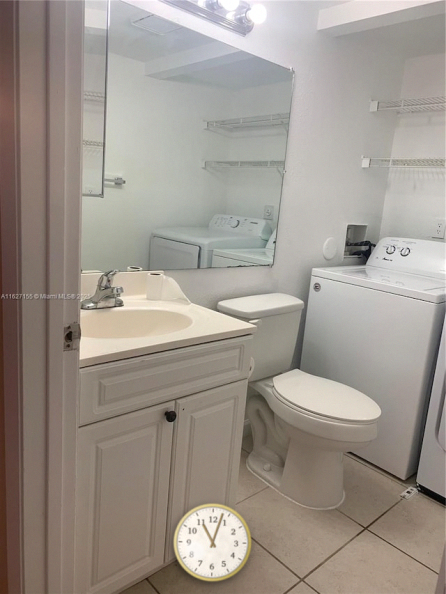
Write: 11 h 03 min
